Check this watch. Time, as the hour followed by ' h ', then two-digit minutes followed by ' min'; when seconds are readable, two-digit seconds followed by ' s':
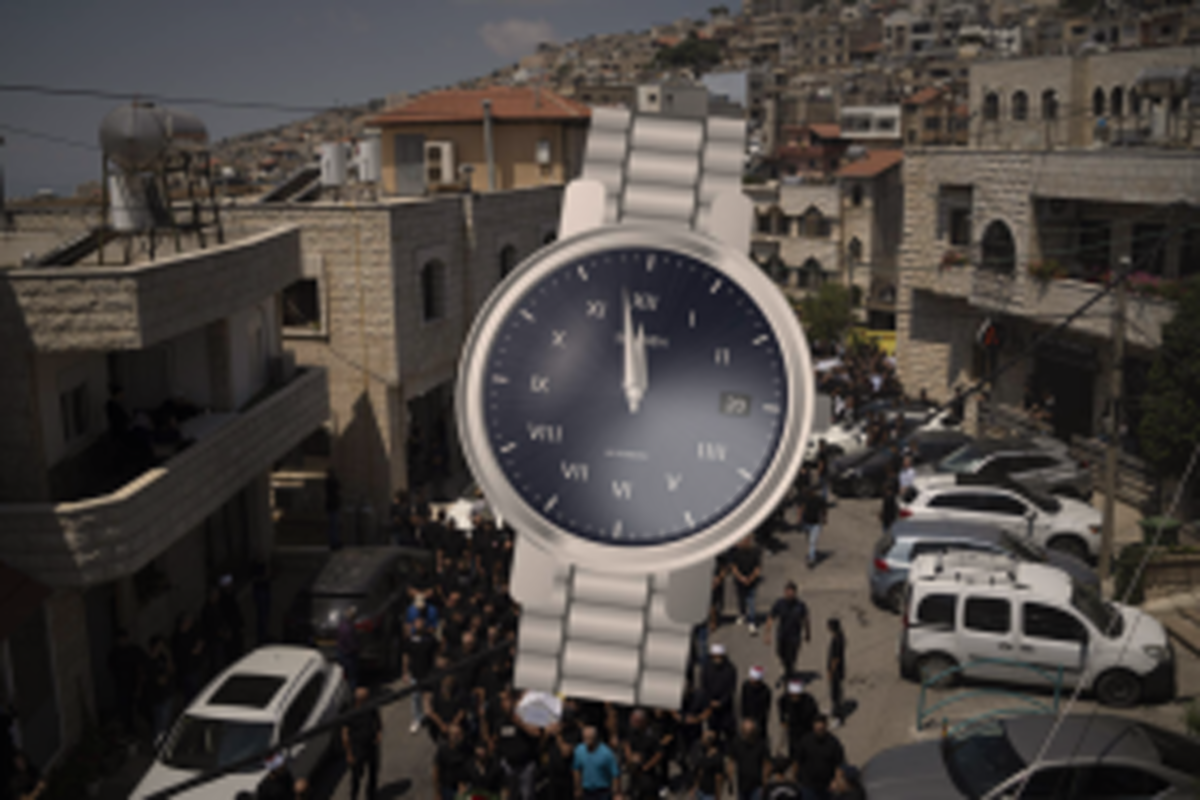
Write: 11 h 58 min
